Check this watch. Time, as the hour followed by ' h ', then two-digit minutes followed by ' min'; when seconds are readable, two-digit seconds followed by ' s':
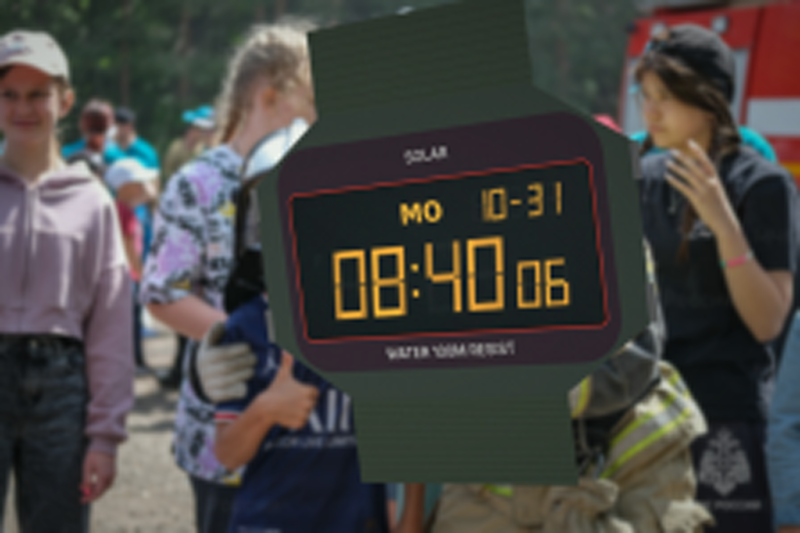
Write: 8 h 40 min 06 s
